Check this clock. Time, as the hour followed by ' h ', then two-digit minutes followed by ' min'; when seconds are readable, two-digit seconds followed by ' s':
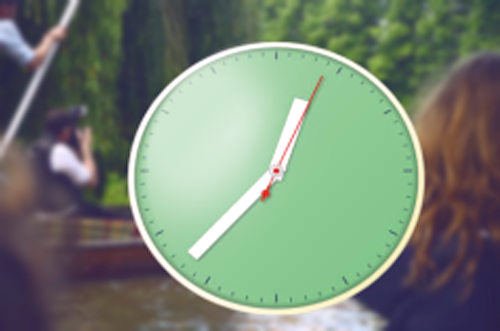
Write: 12 h 37 min 04 s
